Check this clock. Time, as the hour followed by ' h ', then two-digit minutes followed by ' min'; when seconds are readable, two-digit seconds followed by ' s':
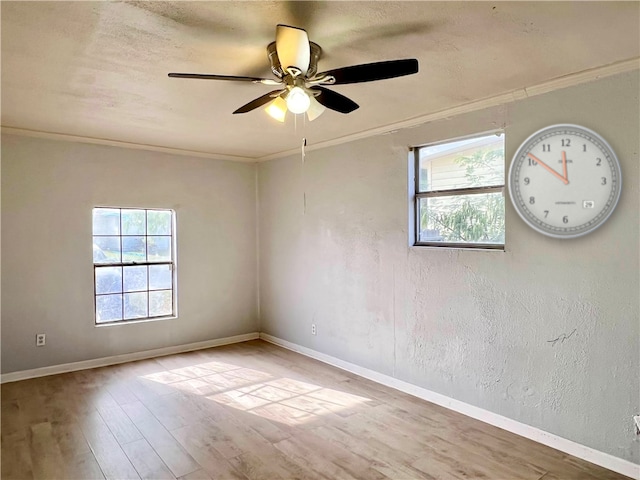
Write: 11 h 51 min
